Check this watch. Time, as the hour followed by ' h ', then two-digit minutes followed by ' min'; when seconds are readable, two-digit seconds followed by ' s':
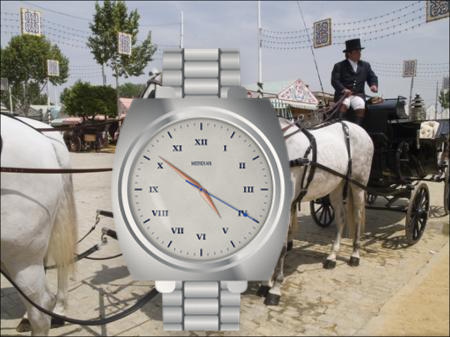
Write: 4 h 51 min 20 s
